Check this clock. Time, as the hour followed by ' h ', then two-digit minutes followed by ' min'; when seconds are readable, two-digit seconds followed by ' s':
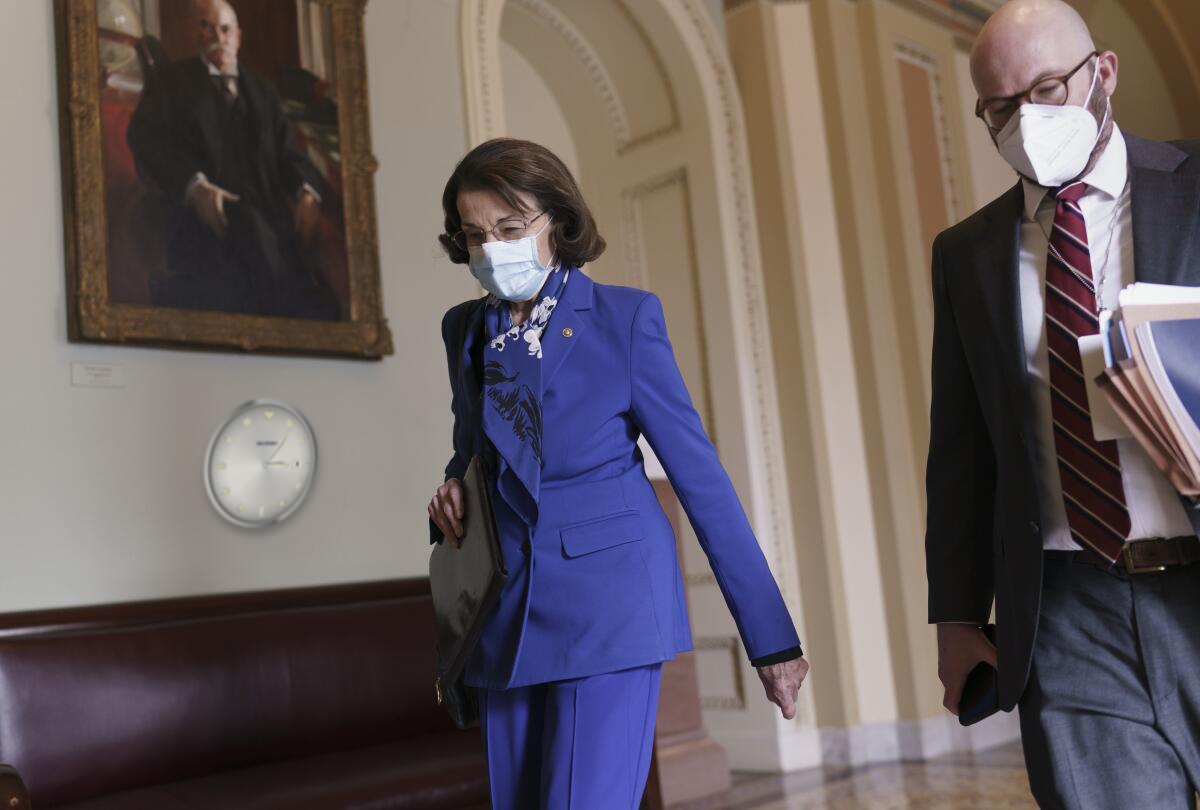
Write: 3 h 06 min
